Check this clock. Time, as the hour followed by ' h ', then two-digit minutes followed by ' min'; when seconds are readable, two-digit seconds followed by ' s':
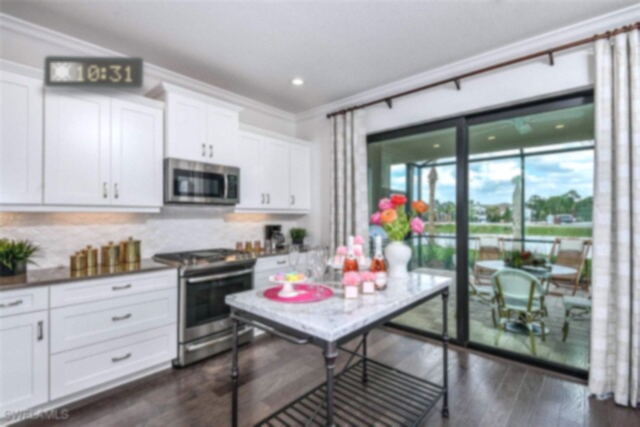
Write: 10 h 31 min
